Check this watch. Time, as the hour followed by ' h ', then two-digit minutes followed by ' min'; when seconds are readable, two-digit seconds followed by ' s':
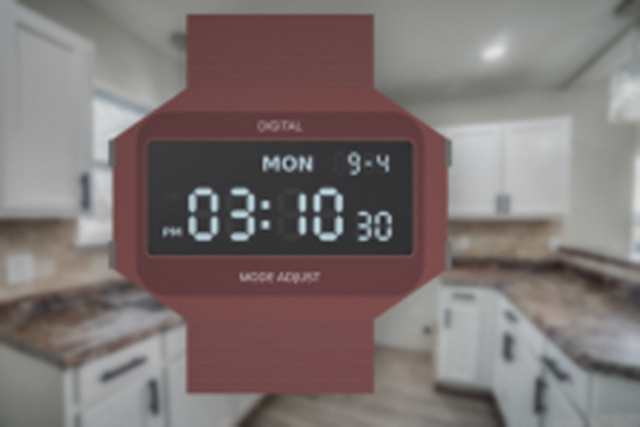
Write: 3 h 10 min 30 s
